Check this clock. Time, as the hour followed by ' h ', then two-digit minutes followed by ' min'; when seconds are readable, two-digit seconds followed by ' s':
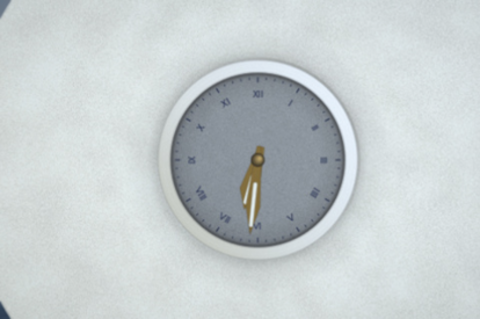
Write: 6 h 31 min
